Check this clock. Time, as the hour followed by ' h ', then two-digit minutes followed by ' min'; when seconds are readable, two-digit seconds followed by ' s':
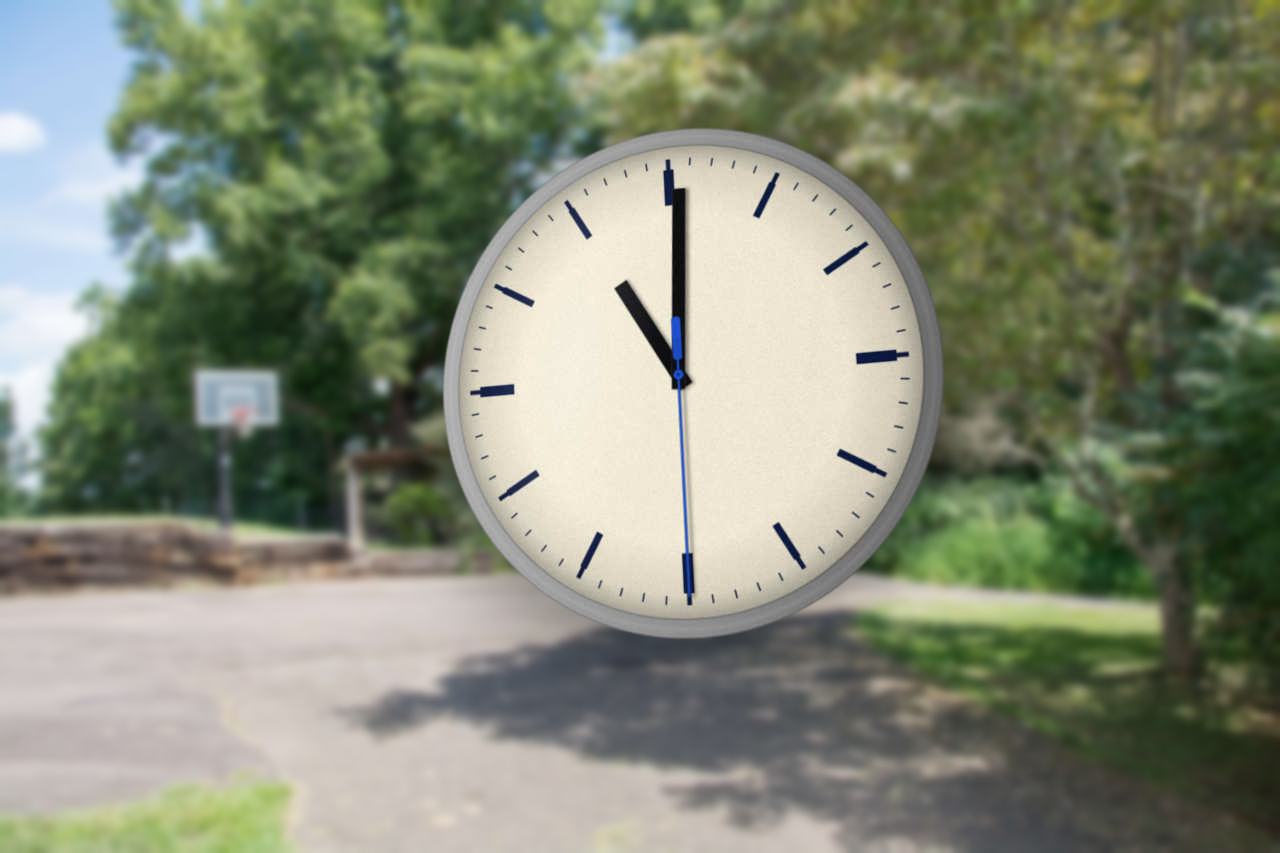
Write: 11 h 00 min 30 s
